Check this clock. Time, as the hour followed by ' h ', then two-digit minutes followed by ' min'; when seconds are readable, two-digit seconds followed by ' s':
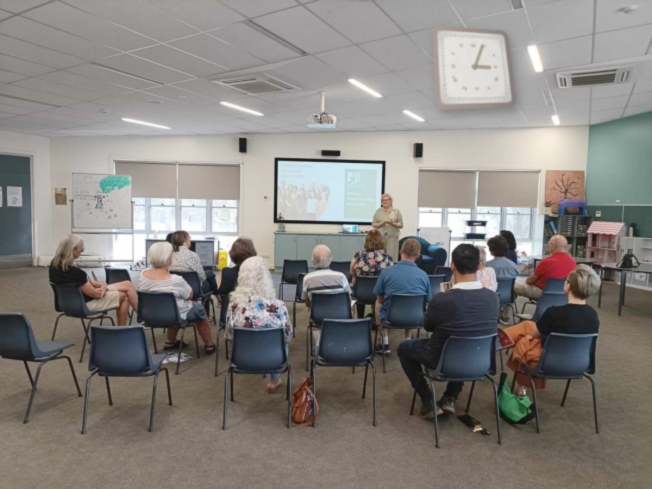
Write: 3 h 04 min
